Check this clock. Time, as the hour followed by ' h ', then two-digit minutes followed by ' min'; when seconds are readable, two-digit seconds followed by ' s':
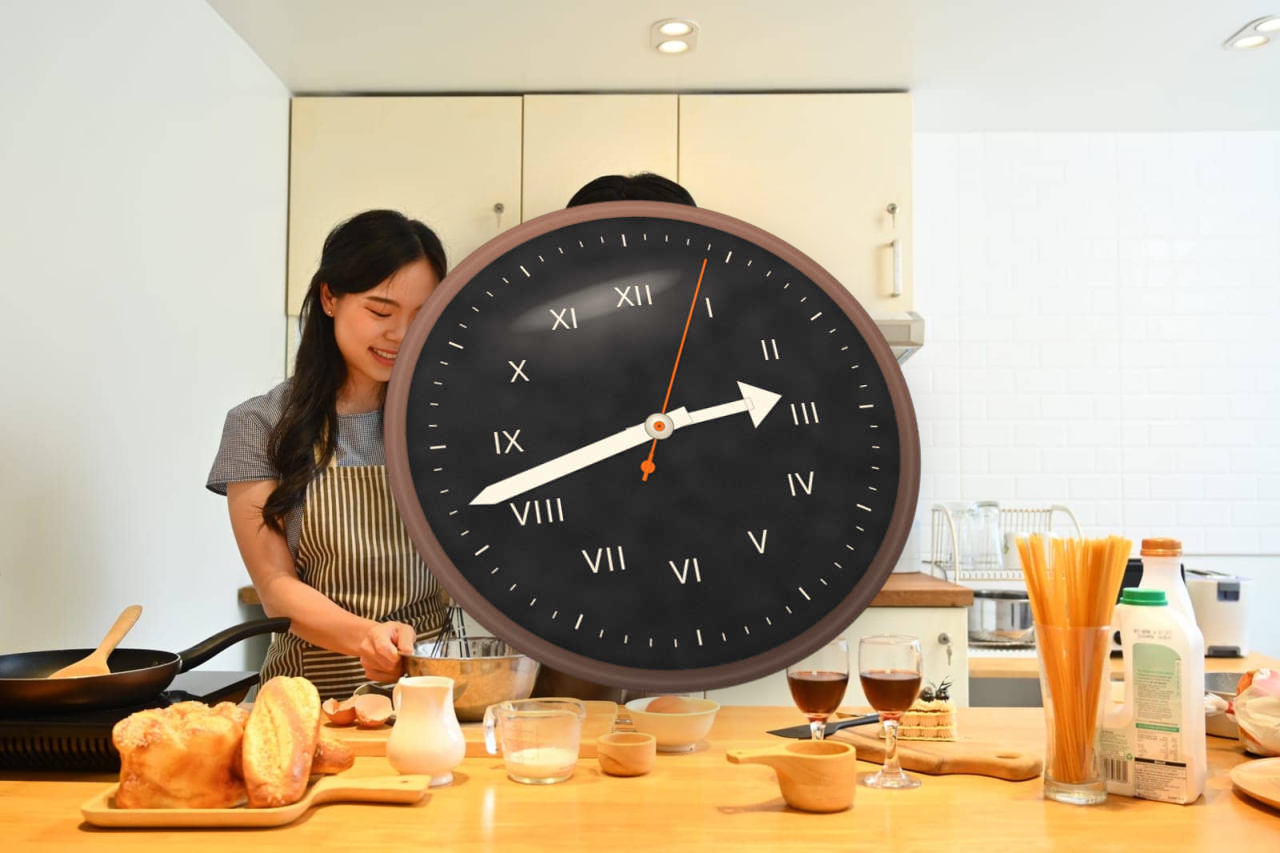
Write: 2 h 42 min 04 s
